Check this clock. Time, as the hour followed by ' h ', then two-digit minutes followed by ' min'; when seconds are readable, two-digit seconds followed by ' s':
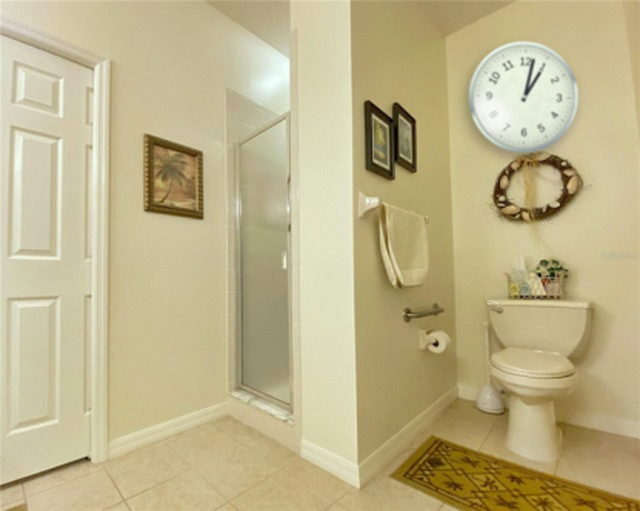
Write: 1 h 02 min
